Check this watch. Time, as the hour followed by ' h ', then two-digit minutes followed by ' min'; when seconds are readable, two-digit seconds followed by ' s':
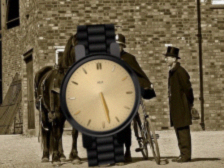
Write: 5 h 28 min
